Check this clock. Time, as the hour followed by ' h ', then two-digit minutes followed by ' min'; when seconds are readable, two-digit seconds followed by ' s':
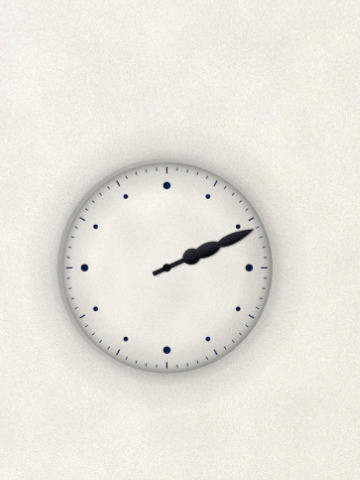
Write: 2 h 11 min
